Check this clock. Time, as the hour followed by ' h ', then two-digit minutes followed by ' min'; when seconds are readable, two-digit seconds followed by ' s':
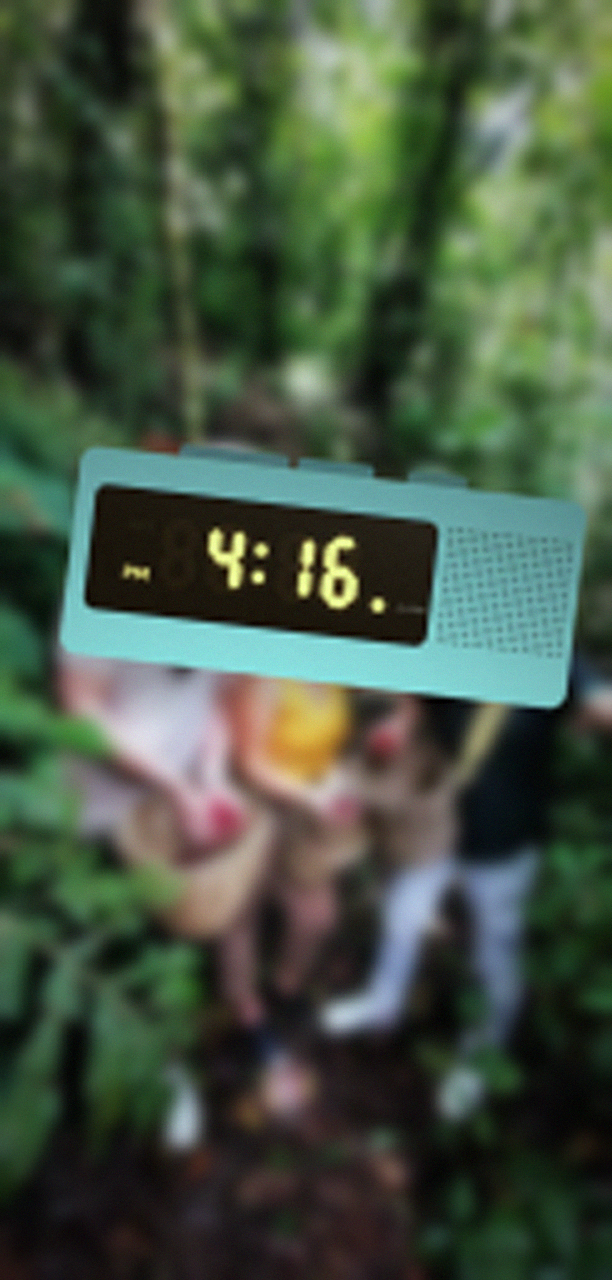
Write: 4 h 16 min
